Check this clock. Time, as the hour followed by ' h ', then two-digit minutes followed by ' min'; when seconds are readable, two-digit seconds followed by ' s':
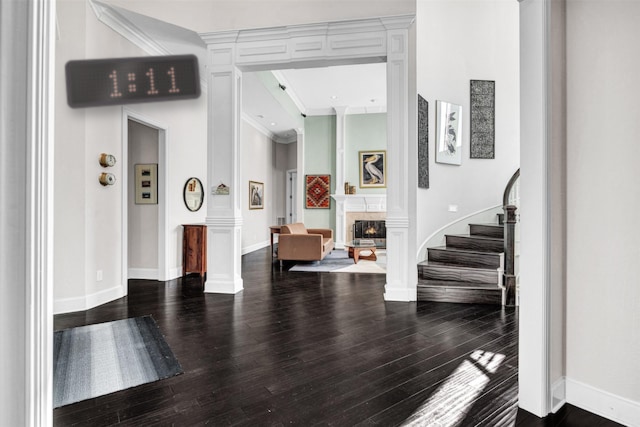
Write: 1 h 11 min
